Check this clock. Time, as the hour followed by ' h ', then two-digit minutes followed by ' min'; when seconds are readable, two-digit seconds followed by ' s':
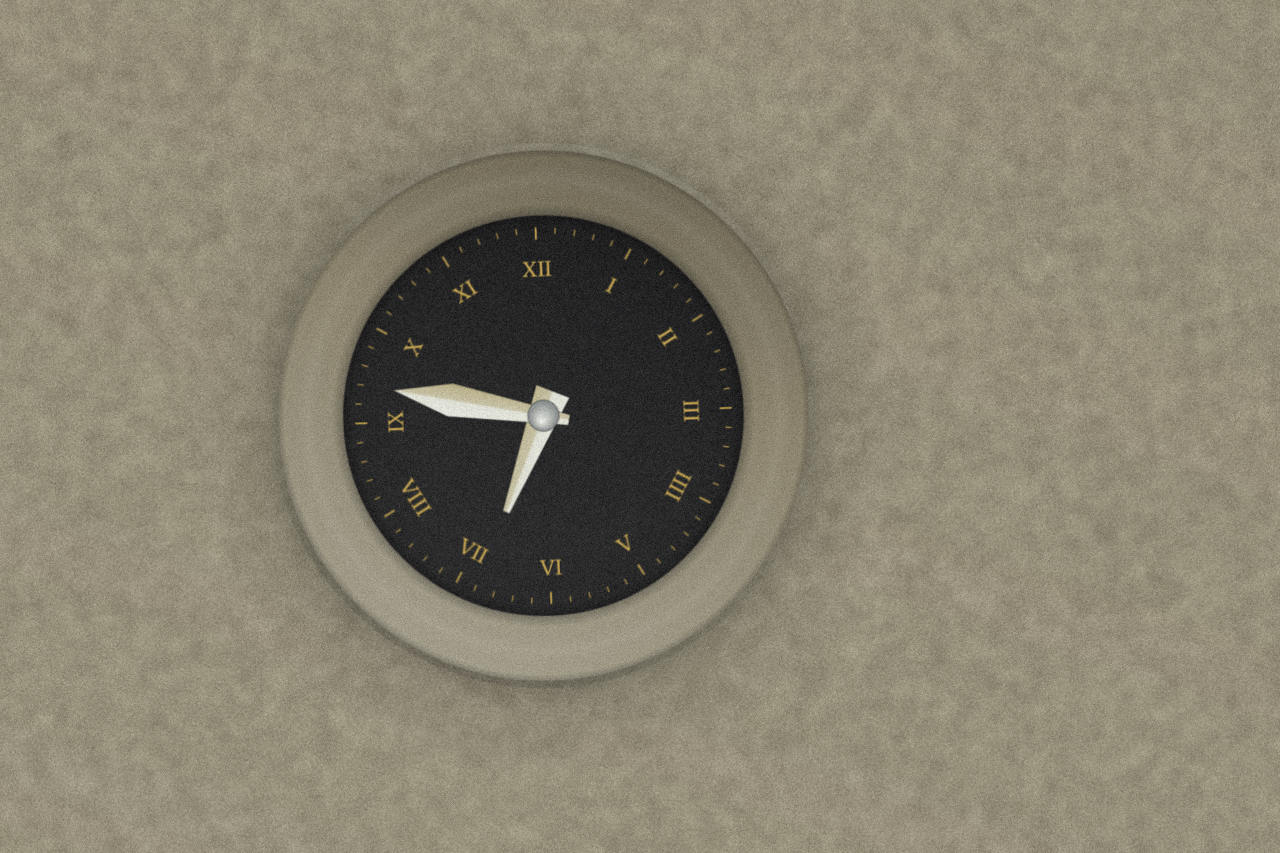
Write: 6 h 47 min
